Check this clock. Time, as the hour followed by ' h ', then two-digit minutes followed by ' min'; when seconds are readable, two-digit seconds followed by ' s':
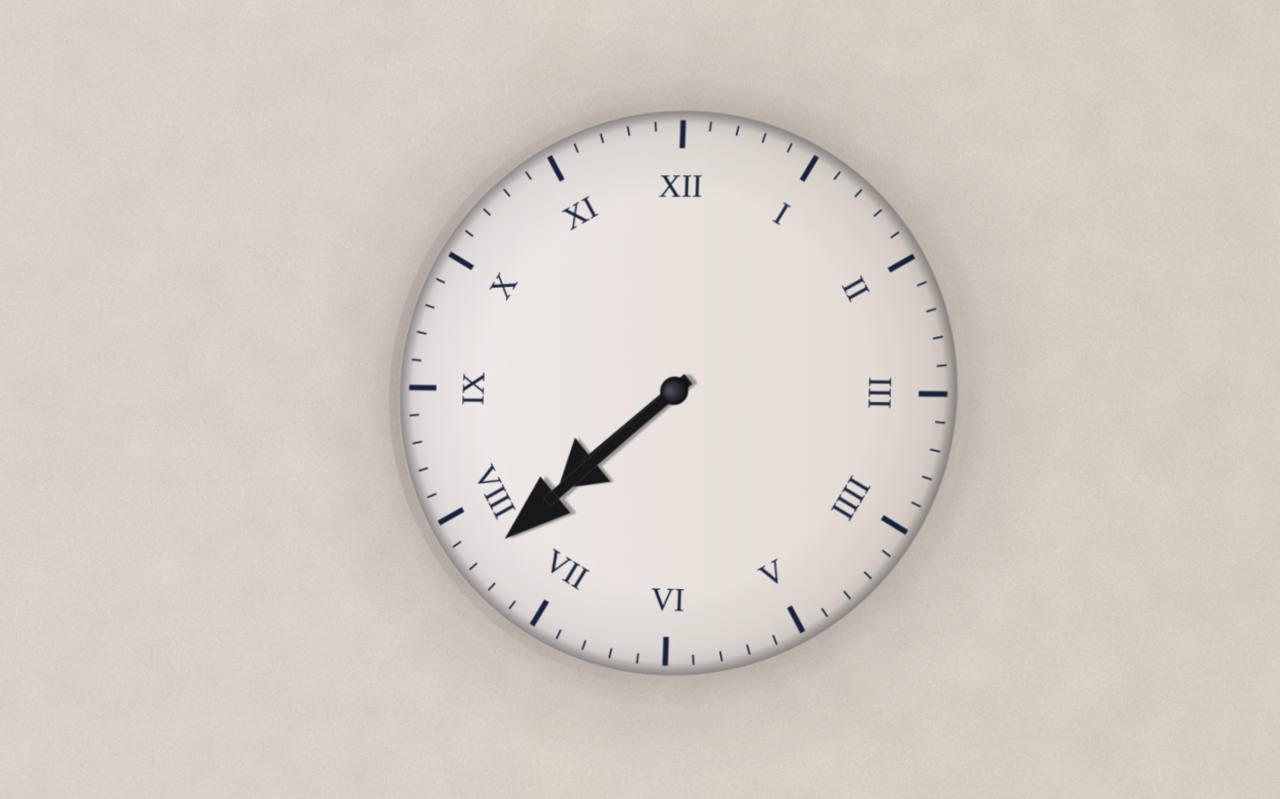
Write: 7 h 38 min
